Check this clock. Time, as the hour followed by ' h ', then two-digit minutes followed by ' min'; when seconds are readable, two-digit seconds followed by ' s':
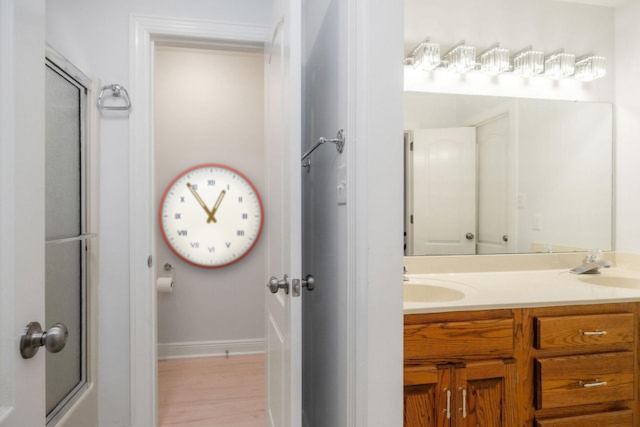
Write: 12 h 54 min
